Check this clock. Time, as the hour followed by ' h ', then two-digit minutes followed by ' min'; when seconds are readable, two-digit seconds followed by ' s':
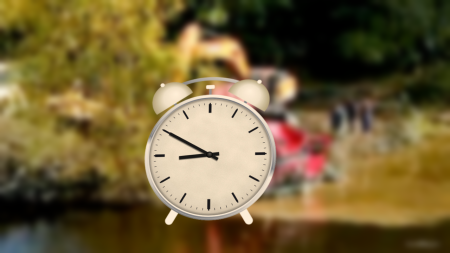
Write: 8 h 50 min
